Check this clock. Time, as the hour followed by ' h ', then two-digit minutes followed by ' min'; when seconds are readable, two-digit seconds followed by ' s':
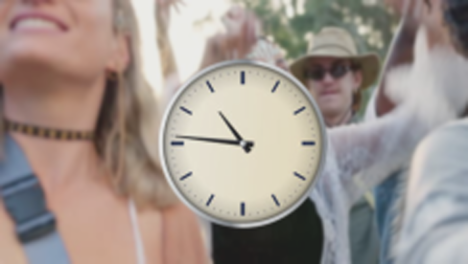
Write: 10 h 46 min
